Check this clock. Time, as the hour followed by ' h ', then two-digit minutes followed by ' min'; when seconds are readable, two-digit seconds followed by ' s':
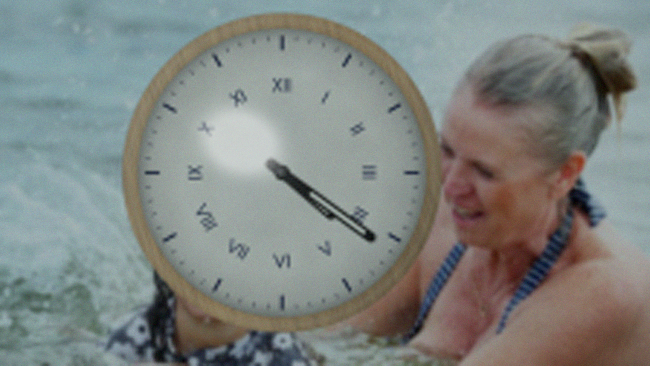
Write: 4 h 21 min
